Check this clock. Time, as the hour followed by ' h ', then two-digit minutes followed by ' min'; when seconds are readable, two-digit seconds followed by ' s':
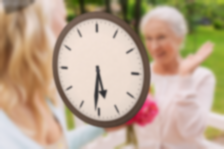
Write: 5 h 31 min
